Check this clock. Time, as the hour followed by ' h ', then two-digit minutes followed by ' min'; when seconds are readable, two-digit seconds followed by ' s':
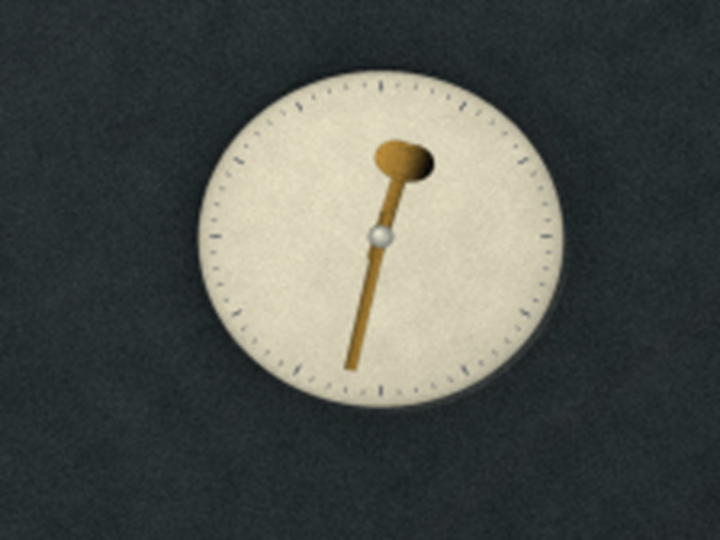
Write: 12 h 32 min
